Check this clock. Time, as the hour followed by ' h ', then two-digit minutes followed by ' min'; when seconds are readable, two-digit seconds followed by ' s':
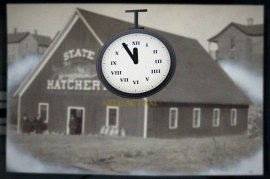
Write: 11 h 55 min
